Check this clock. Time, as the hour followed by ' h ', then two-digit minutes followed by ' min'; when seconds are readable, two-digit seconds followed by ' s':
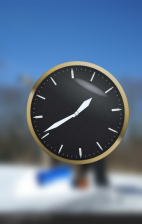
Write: 1 h 41 min
